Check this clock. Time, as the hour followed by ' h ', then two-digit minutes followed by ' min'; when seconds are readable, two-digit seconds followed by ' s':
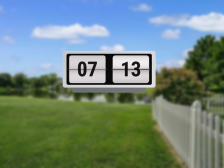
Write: 7 h 13 min
